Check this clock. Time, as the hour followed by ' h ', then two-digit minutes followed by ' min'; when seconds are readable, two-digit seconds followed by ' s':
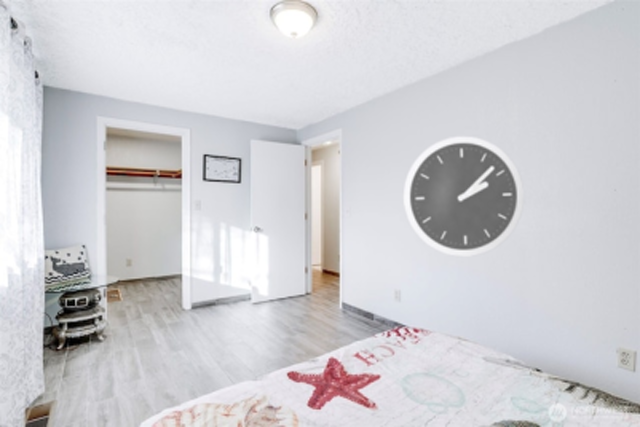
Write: 2 h 08 min
